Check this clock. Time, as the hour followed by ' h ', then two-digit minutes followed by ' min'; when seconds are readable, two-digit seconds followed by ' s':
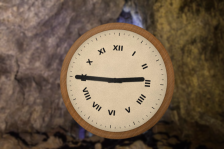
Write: 2 h 45 min
